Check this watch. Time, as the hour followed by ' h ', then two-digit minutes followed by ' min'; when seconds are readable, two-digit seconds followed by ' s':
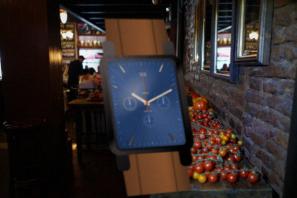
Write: 10 h 11 min
